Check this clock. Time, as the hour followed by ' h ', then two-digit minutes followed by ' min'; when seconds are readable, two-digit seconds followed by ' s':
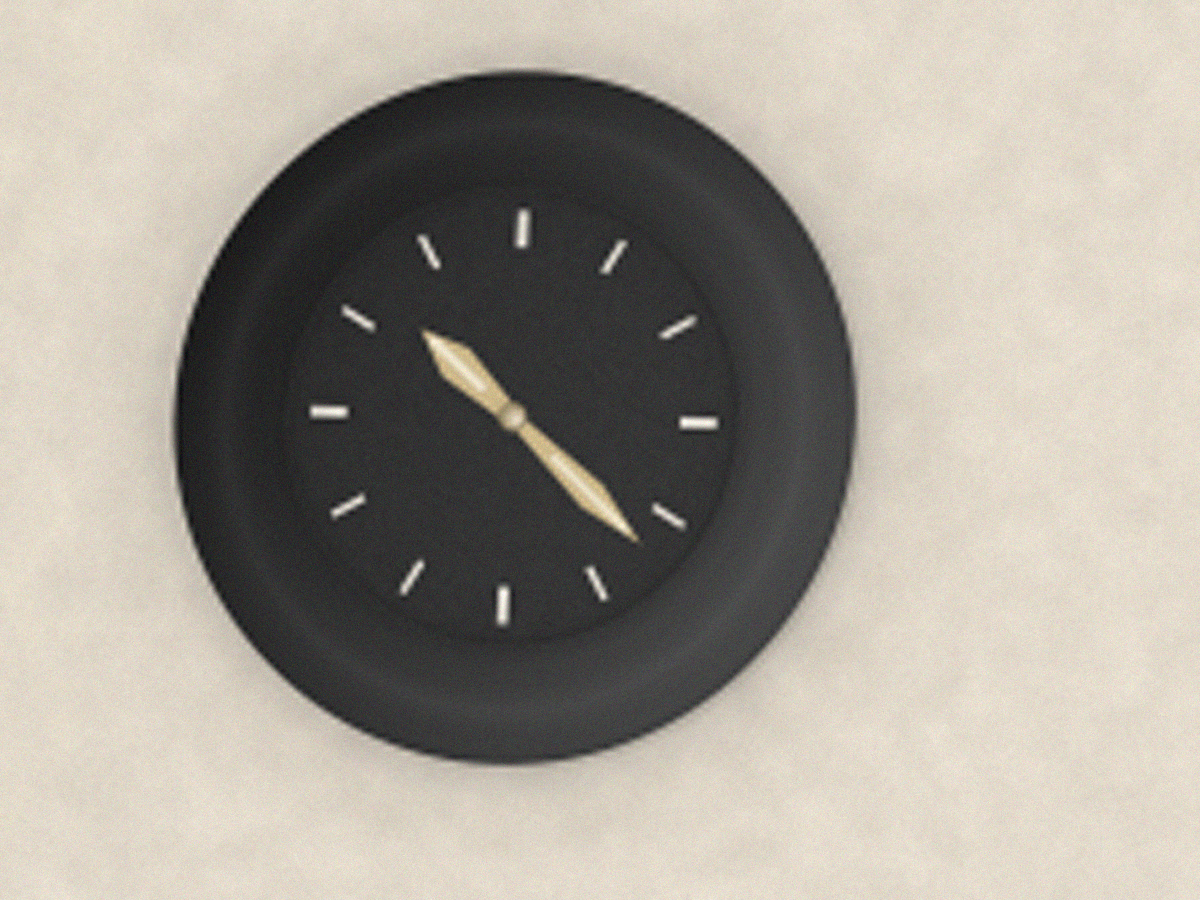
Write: 10 h 22 min
